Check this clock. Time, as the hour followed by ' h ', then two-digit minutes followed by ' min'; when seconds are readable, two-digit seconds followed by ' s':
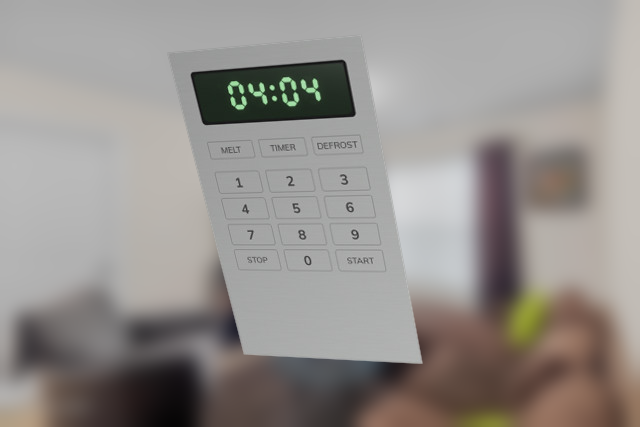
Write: 4 h 04 min
